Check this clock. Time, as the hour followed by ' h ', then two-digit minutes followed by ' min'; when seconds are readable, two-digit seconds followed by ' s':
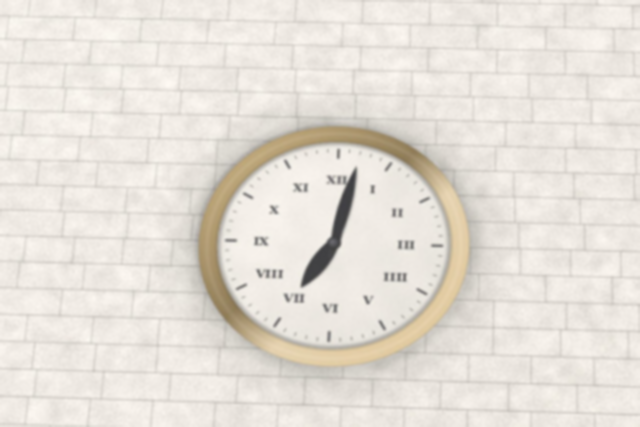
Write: 7 h 02 min
